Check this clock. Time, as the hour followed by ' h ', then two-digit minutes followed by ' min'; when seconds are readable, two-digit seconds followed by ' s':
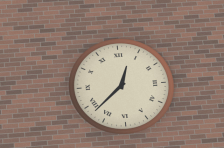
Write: 12 h 38 min
